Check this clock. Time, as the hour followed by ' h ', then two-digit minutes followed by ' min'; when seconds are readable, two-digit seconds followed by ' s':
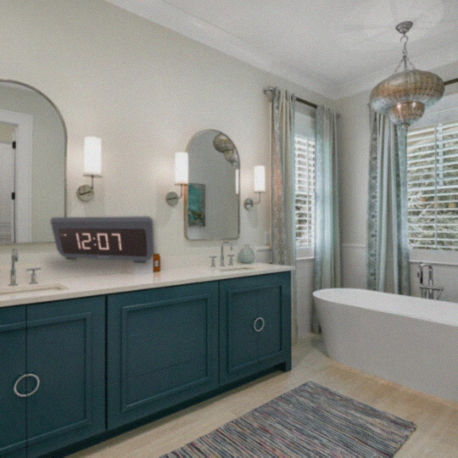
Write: 12 h 07 min
